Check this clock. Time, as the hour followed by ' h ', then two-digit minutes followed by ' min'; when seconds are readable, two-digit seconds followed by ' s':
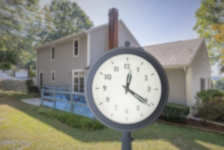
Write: 12 h 21 min
